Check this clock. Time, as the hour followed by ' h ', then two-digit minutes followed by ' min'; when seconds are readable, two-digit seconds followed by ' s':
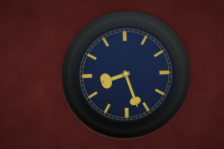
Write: 8 h 27 min
